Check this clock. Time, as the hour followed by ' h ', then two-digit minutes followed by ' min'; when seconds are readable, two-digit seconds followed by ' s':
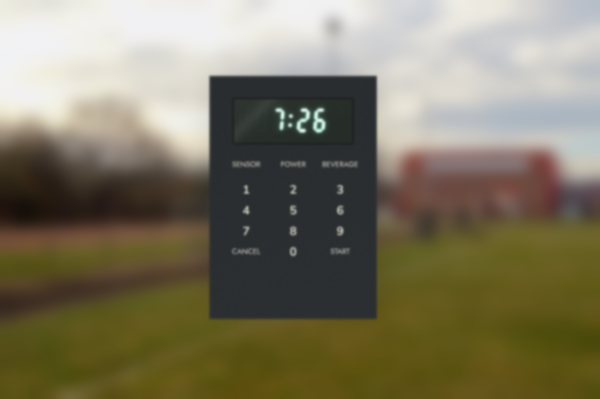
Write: 7 h 26 min
